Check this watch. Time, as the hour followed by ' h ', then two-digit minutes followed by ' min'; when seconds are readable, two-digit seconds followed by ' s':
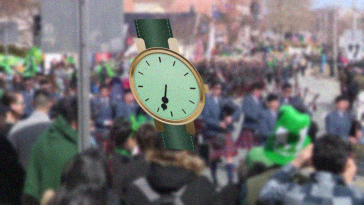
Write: 6 h 33 min
